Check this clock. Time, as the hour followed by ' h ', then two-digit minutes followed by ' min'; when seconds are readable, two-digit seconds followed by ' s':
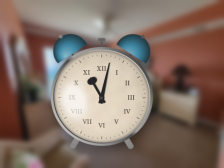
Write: 11 h 02 min
